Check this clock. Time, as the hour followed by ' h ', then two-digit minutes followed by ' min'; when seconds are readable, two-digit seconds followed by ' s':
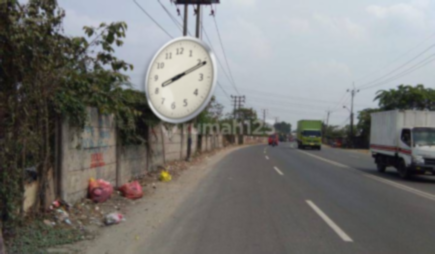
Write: 8 h 11 min
